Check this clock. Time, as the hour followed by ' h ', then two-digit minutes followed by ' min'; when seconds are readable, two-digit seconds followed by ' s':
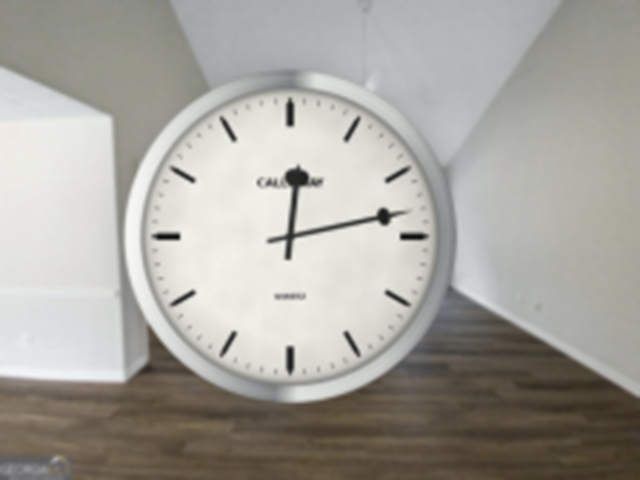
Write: 12 h 13 min
